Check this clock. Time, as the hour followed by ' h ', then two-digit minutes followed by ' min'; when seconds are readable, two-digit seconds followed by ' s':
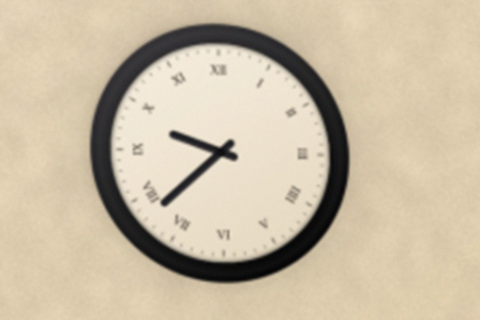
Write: 9 h 38 min
